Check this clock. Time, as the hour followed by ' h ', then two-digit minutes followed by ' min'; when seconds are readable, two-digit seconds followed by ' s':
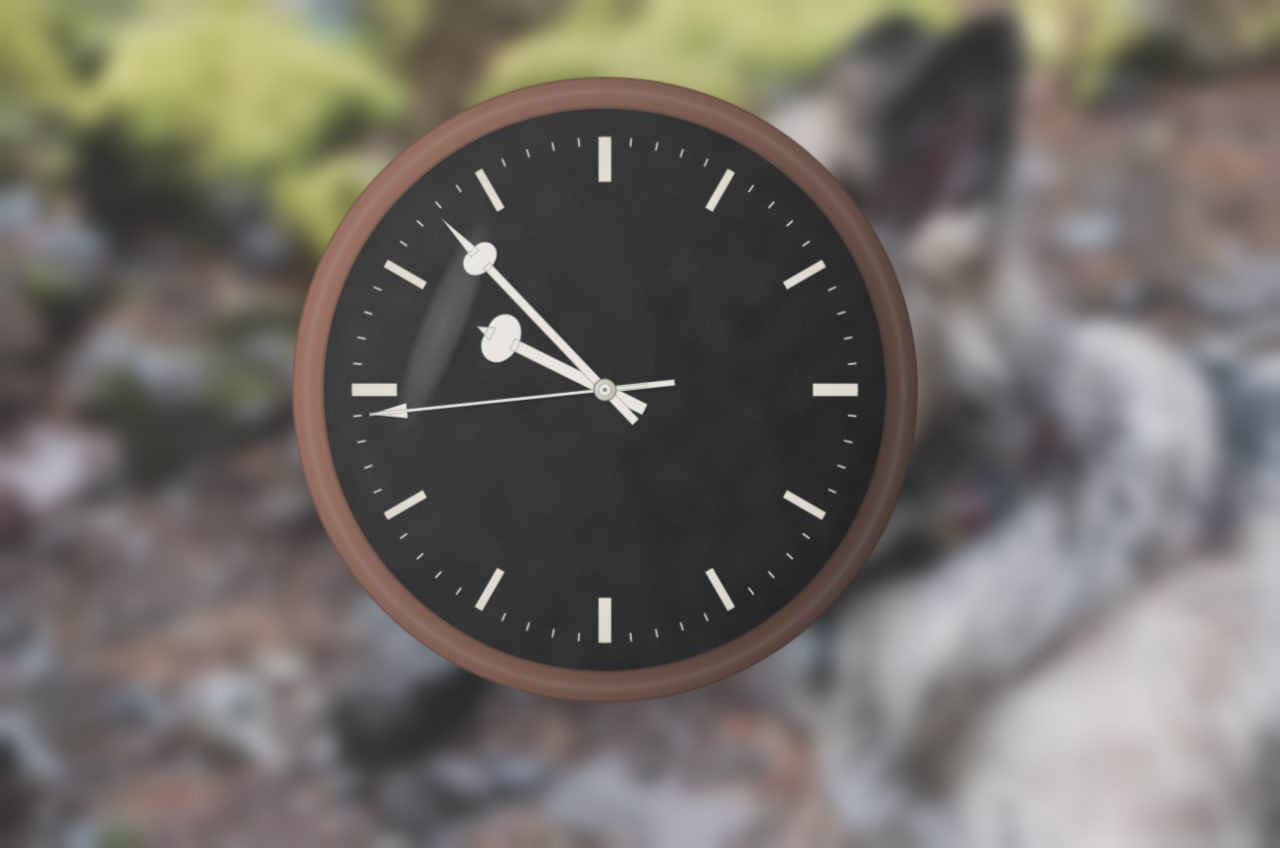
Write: 9 h 52 min 44 s
